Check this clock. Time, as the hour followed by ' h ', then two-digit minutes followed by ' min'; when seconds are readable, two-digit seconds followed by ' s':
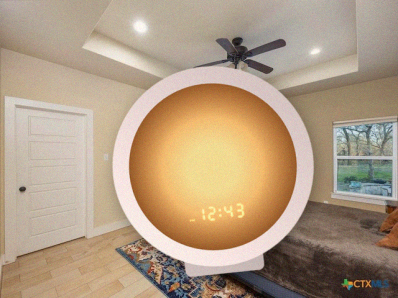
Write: 12 h 43 min
